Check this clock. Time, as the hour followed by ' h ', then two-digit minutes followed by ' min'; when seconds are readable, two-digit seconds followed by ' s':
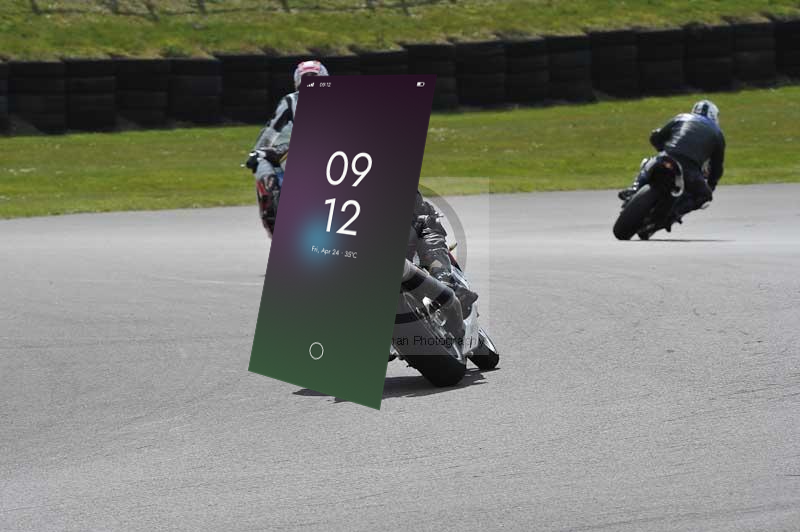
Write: 9 h 12 min
